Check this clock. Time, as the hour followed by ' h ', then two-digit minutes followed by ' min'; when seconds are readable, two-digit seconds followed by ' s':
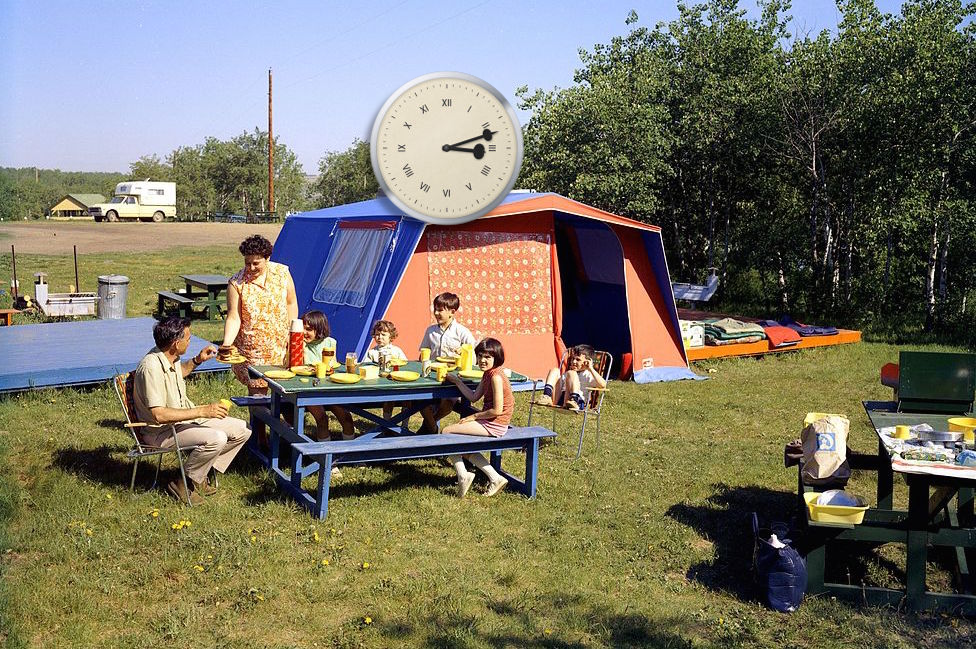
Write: 3 h 12 min
